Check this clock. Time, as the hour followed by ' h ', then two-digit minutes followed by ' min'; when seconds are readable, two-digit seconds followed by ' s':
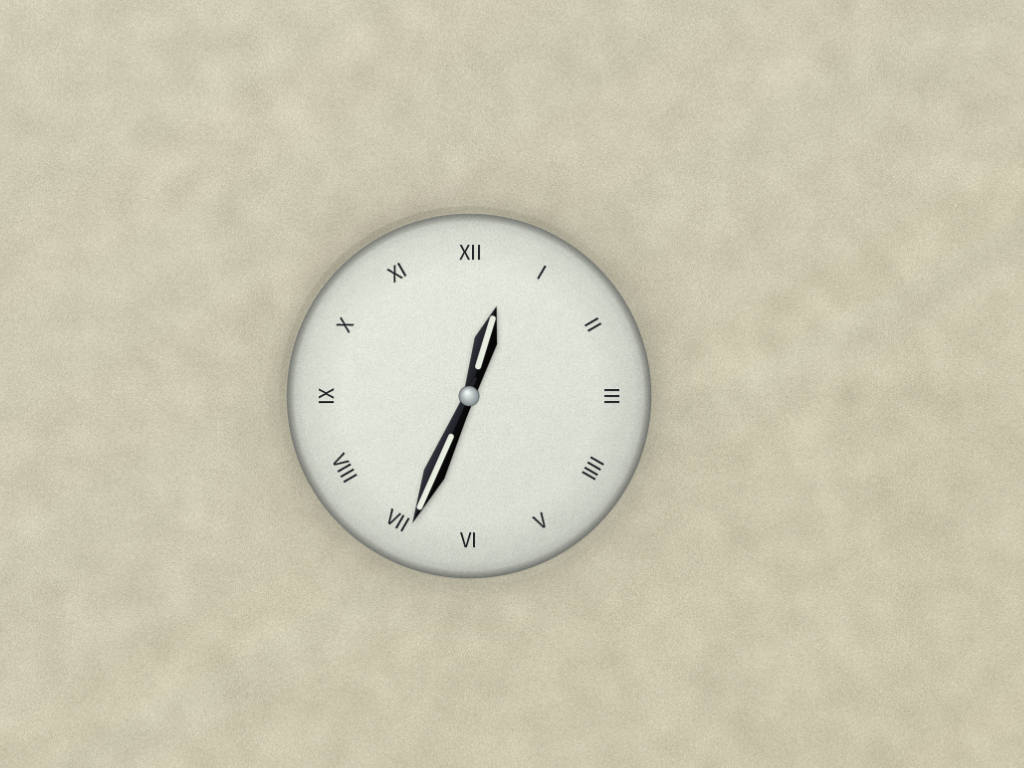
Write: 12 h 34 min
